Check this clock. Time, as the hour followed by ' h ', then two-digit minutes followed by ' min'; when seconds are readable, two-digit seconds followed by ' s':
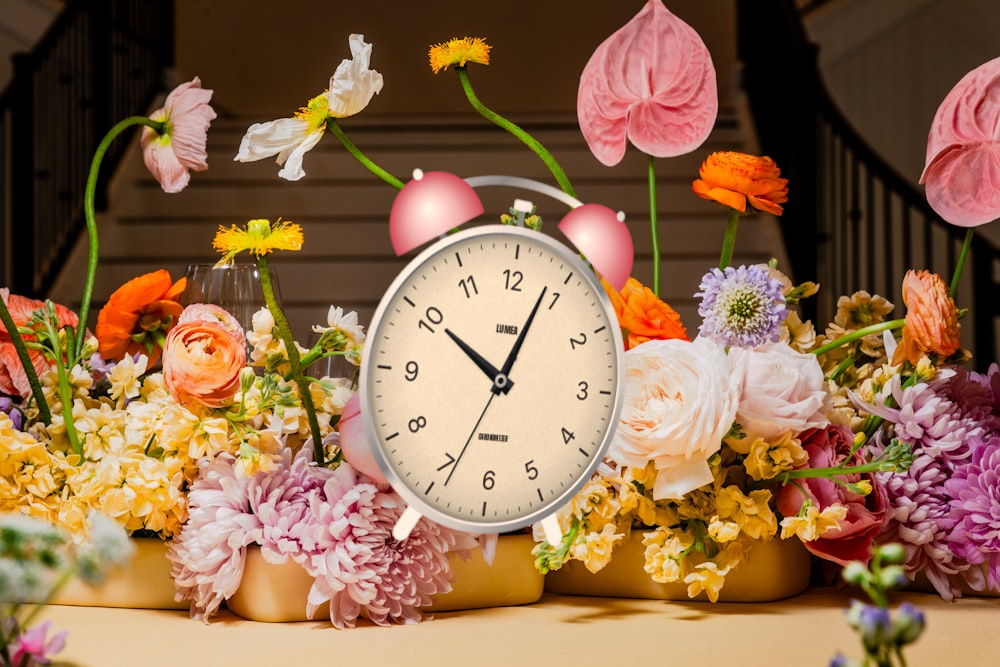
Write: 10 h 03 min 34 s
